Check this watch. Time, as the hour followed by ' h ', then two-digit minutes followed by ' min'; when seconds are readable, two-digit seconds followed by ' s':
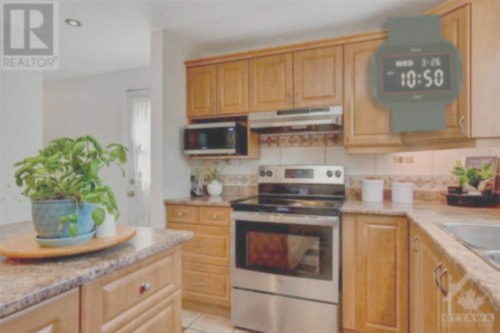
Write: 10 h 50 min
